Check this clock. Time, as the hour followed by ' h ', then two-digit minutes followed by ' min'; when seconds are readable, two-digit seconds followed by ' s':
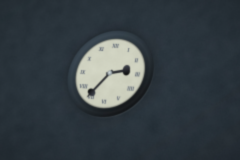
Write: 2 h 36 min
